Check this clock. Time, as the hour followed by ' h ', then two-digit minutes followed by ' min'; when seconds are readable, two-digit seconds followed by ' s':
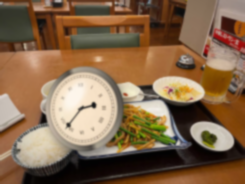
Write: 2 h 37 min
